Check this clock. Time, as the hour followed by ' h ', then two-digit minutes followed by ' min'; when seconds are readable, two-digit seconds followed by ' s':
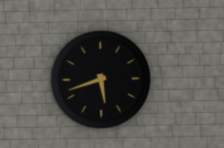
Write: 5 h 42 min
